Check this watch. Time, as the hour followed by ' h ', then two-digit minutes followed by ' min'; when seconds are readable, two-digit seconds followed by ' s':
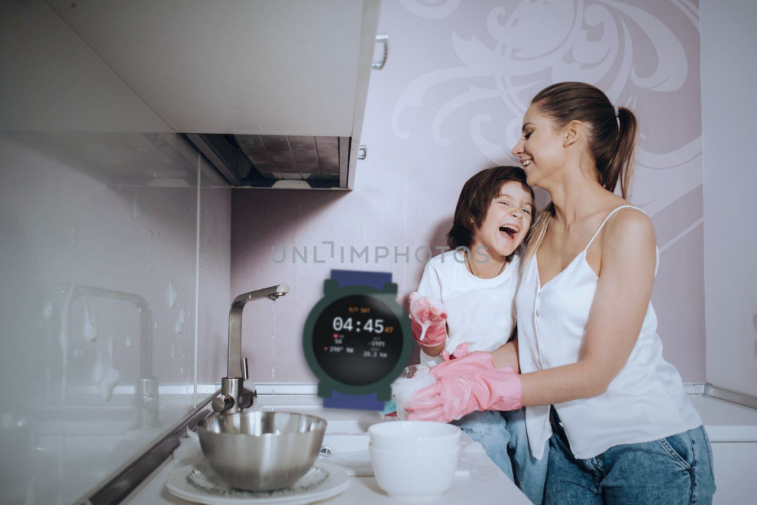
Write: 4 h 45 min
